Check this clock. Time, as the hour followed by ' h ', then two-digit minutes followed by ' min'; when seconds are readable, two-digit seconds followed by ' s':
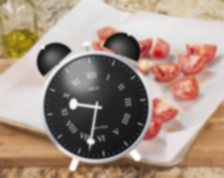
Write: 9 h 33 min
